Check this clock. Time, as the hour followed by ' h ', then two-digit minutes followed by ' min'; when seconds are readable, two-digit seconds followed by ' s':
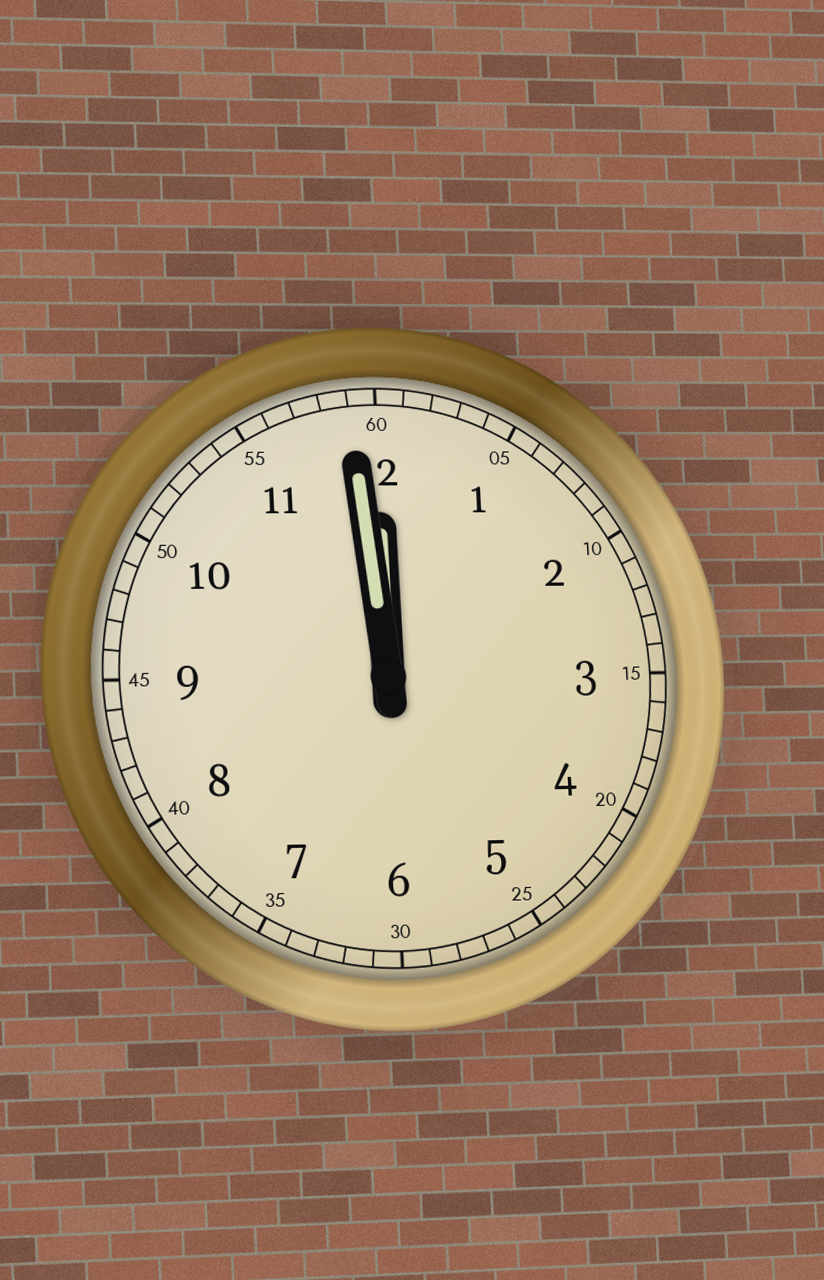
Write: 11 h 59 min
